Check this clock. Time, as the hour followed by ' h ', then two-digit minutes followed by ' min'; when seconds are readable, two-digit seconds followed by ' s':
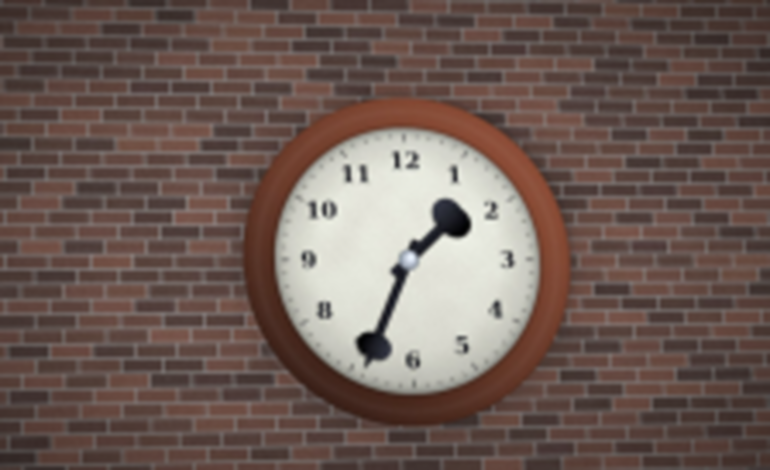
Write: 1 h 34 min
